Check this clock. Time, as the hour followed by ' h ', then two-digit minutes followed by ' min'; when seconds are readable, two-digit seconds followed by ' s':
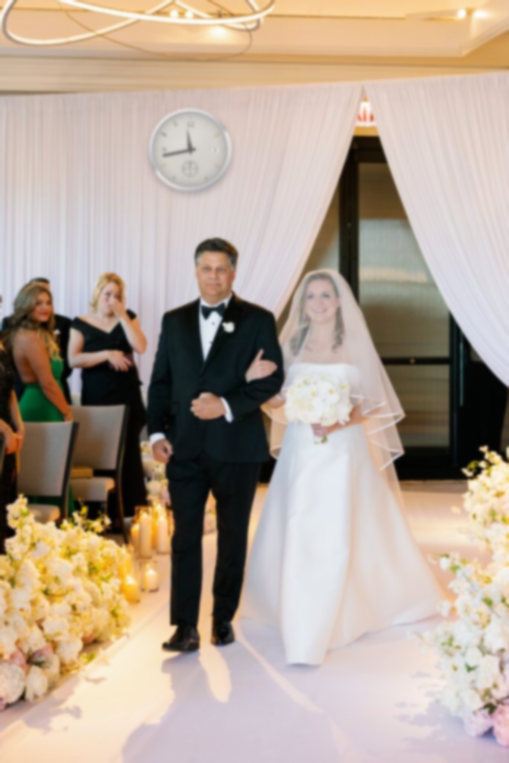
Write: 11 h 43 min
